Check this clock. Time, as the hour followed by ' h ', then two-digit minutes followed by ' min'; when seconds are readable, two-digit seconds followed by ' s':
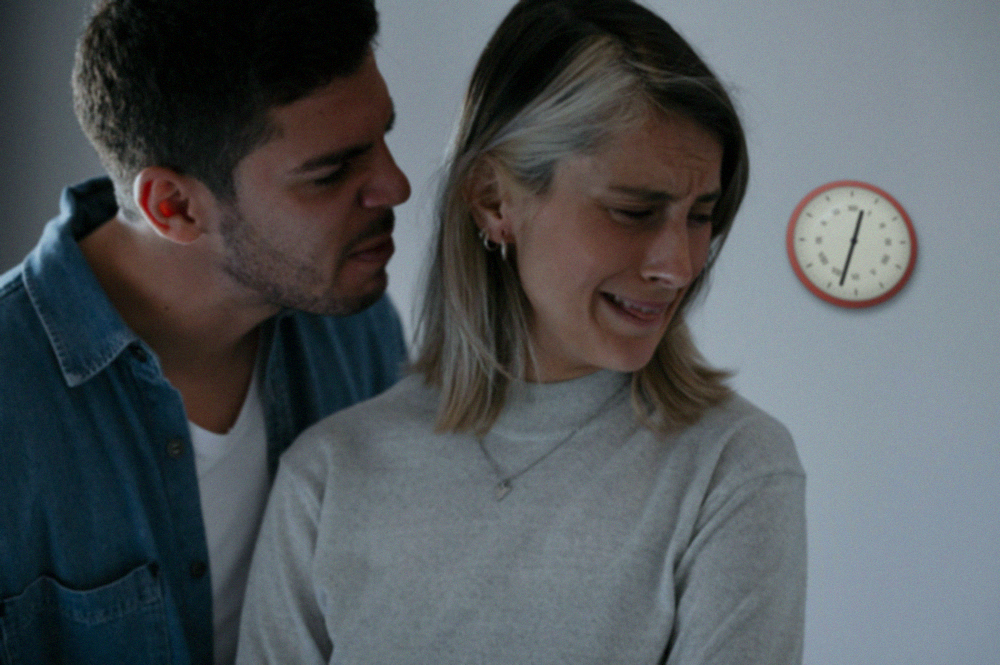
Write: 12 h 33 min
